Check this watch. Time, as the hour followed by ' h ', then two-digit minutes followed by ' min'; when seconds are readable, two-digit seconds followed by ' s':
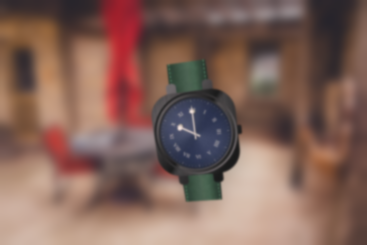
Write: 10 h 00 min
